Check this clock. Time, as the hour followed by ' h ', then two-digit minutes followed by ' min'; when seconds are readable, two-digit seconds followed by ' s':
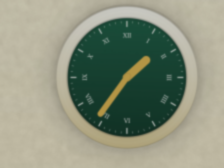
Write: 1 h 36 min
